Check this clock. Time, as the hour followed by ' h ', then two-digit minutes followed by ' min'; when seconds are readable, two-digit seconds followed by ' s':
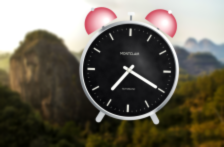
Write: 7 h 20 min
